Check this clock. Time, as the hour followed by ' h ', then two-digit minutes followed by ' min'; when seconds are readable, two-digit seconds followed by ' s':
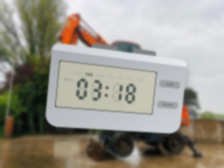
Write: 3 h 18 min
